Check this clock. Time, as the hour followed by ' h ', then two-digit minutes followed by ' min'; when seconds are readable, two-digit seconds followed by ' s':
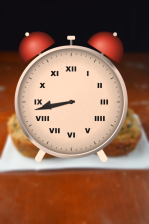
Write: 8 h 43 min
